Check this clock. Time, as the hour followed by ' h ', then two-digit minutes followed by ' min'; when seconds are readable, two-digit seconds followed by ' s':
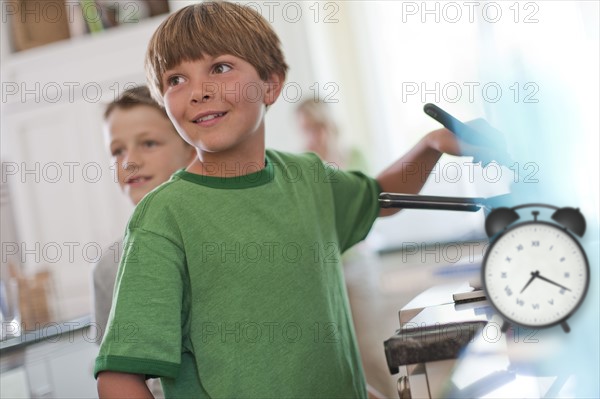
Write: 7 h 19 min
